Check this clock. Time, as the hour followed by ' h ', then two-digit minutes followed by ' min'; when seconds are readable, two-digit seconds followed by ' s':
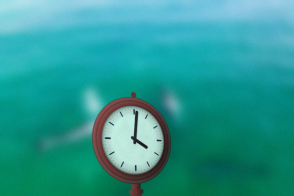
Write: 4 h 01 min
